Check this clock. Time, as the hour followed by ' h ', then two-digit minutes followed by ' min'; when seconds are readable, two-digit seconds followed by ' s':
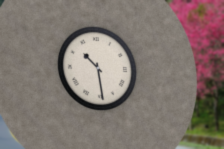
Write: 10 h 29 min
